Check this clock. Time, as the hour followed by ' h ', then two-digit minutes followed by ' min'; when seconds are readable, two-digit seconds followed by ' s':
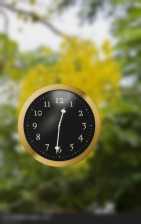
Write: 12 h 31 min
